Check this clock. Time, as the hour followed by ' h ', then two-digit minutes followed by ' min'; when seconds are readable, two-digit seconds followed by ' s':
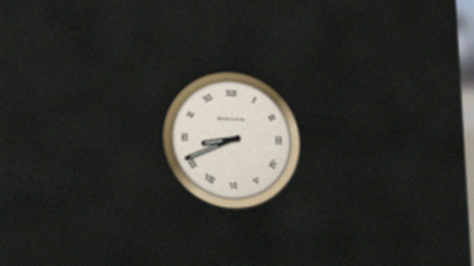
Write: 8 h 41 min
